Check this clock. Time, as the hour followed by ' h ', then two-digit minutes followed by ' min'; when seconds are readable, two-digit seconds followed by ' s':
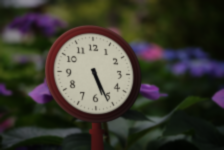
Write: 5 h 26 min
